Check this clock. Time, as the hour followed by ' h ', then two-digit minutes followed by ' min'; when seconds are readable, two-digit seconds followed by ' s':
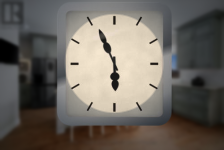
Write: 5 h 56 min
